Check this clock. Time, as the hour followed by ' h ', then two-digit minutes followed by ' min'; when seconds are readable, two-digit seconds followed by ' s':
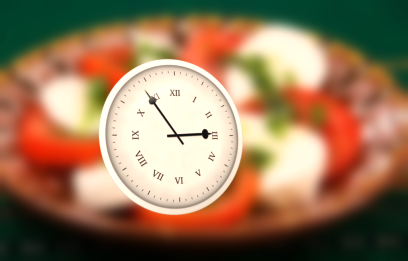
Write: 2 h 54 min
